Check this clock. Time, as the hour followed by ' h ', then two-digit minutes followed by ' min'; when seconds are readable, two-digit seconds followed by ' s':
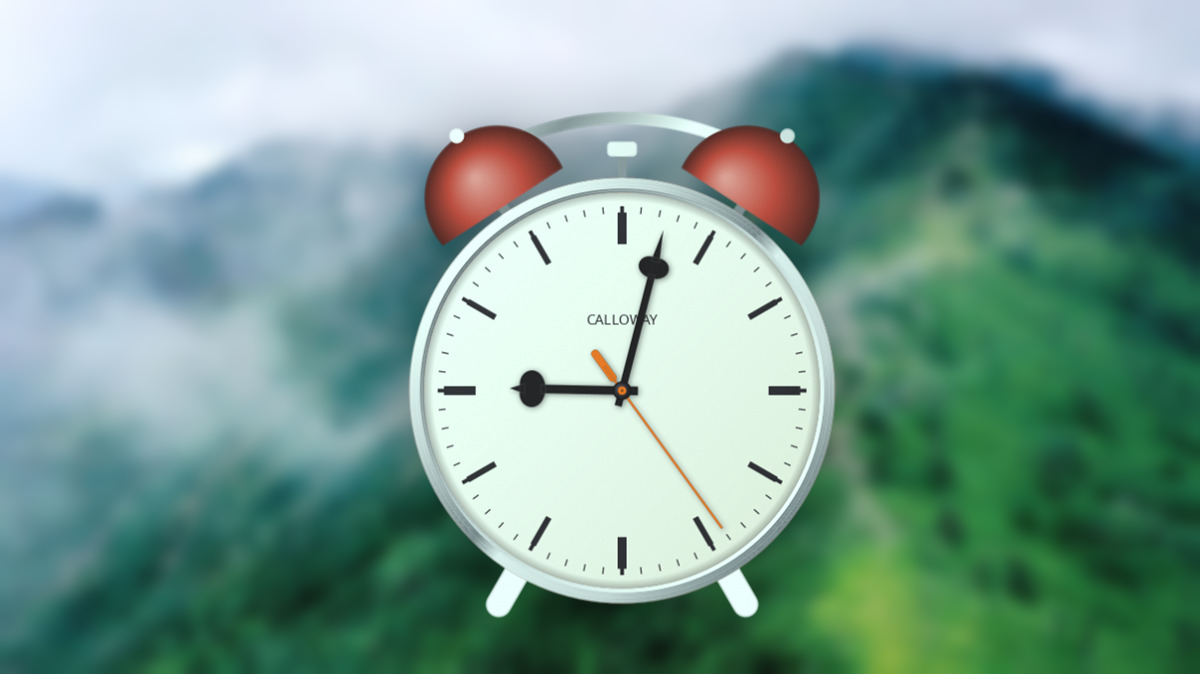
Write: 9 h 02 min 24 s
